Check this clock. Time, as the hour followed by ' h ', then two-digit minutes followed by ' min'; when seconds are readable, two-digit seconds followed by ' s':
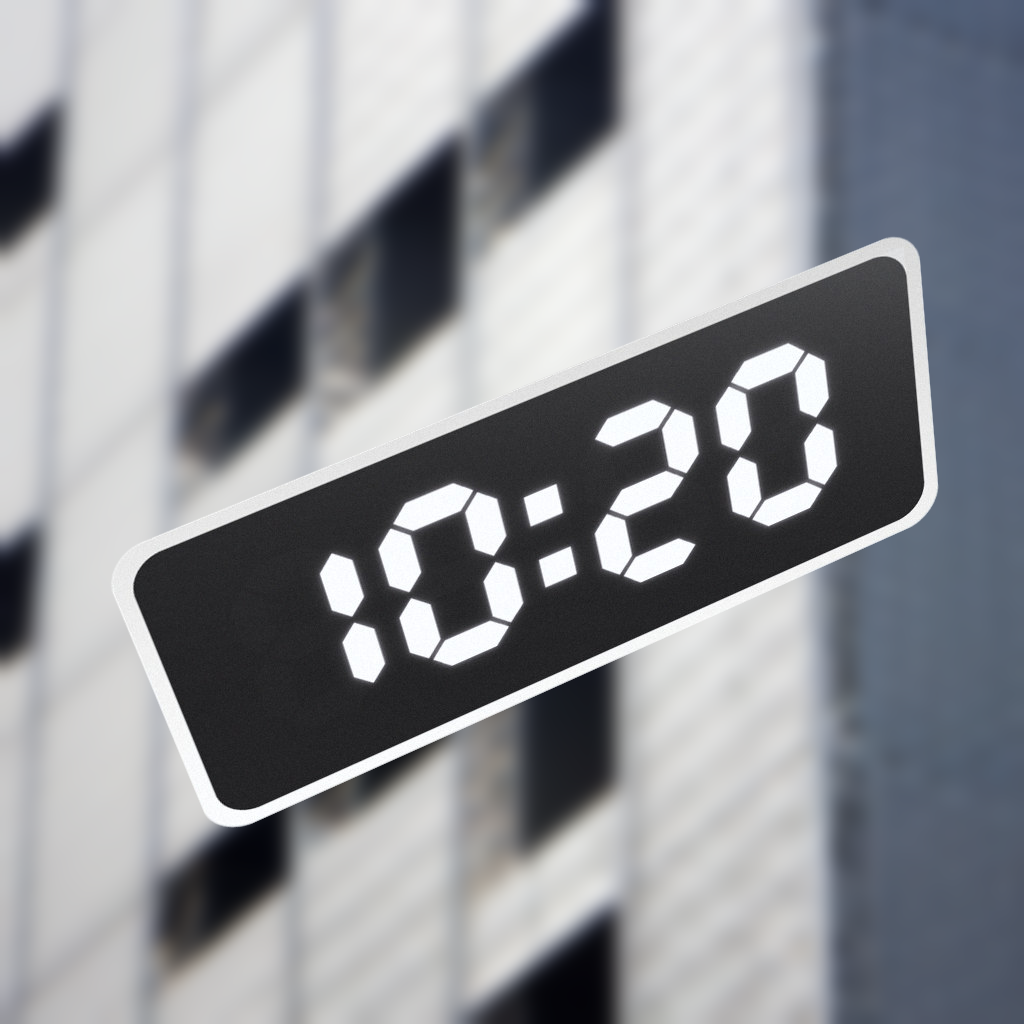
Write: 10 h 20 min
